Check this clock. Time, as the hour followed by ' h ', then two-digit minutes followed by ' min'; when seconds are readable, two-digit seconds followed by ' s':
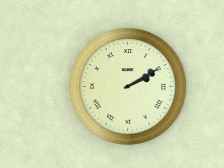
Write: 2 h 10 min
